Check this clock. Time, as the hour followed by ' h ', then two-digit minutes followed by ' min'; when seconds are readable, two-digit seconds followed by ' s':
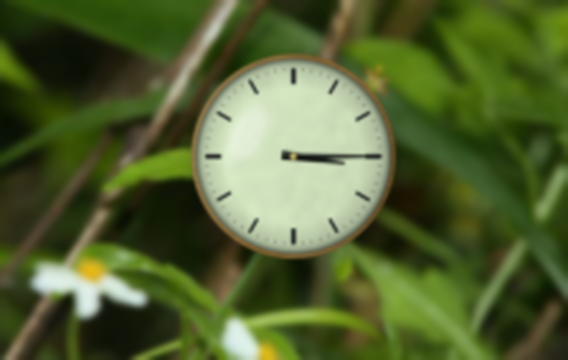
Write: 3 h 15 min
